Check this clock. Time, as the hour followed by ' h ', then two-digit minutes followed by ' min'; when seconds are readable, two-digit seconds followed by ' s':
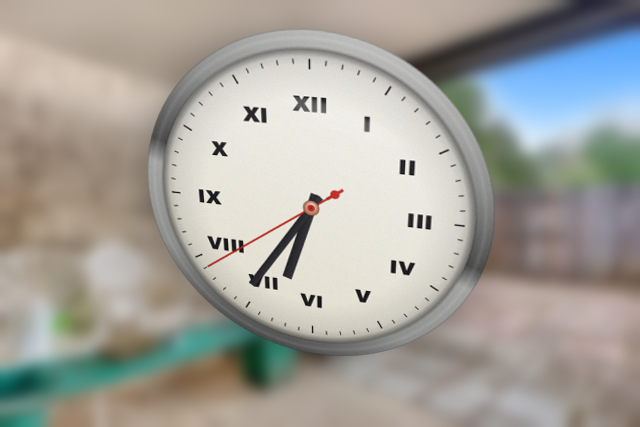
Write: 6 h 35 min 39 s
